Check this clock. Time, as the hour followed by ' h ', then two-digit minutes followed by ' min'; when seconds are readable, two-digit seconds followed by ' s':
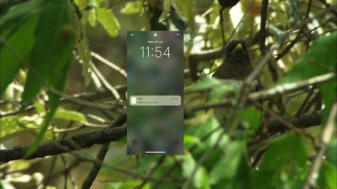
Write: 11 h 54 min
